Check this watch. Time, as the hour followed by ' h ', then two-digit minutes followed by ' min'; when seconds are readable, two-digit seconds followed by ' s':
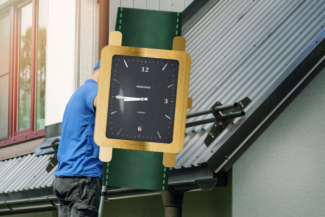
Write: 8 h 45 min
